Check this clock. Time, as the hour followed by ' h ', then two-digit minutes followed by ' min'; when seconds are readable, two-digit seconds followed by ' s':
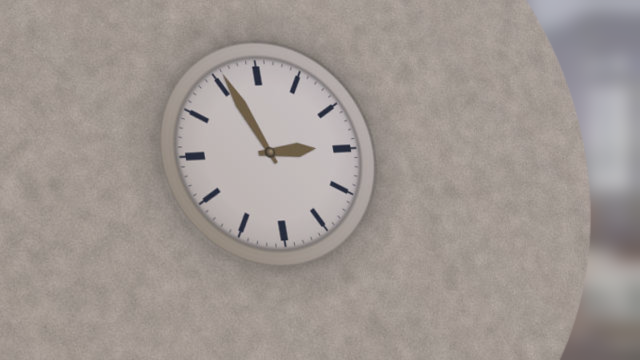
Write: 2 h 56 min
